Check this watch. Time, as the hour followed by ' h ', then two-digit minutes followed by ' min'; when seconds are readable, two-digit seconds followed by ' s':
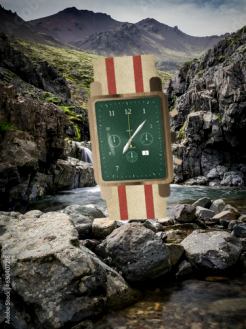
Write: 7 h 07 min
